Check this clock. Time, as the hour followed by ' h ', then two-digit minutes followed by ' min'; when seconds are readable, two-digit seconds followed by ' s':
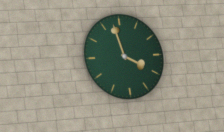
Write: 3 h 58 min
